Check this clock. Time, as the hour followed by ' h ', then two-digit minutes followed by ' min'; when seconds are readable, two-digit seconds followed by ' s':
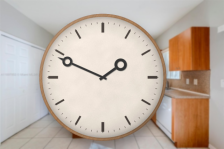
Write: 1 h 49 min
